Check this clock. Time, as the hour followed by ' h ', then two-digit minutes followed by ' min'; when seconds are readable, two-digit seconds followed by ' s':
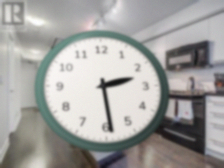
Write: 2 h 29 min
